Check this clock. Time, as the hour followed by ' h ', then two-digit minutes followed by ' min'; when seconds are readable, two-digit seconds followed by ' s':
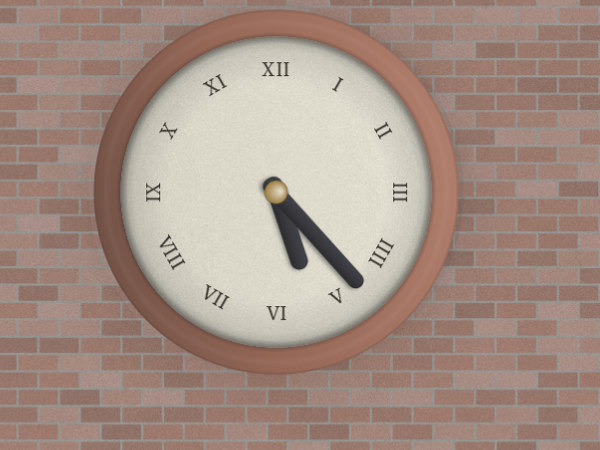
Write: 5 h 23 min
